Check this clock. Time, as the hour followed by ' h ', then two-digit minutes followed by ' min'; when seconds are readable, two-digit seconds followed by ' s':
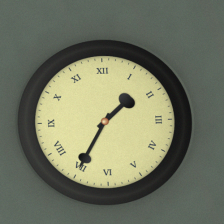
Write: 1 h 35 min
